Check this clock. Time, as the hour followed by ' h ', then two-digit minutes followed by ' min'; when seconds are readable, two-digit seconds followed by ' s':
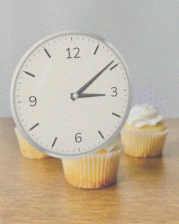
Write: 3 h 09 min
